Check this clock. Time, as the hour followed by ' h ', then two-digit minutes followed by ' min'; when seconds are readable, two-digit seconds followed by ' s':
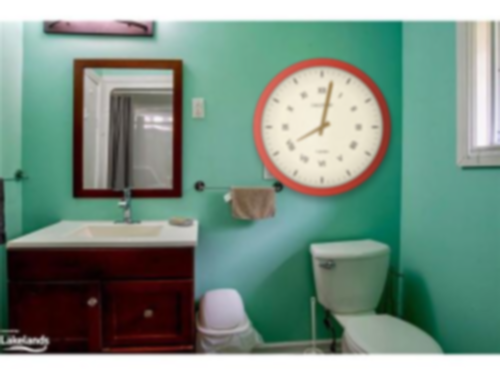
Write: 8 h 02 min
